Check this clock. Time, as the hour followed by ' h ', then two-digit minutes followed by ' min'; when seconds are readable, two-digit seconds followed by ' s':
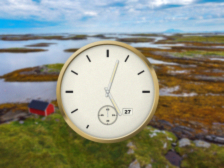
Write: 5 h 03 min
